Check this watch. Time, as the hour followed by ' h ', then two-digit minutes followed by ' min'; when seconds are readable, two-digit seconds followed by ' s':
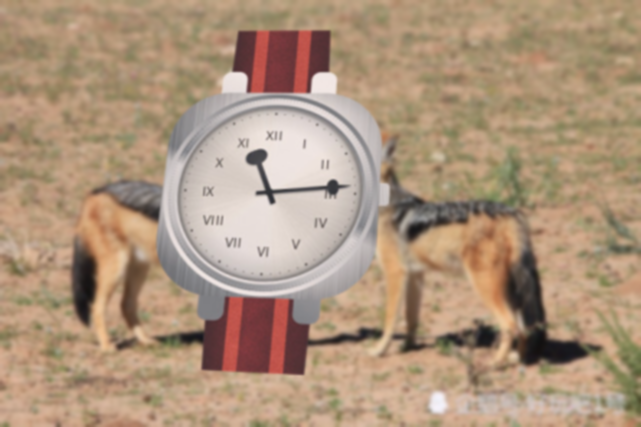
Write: 11 h 14 min
